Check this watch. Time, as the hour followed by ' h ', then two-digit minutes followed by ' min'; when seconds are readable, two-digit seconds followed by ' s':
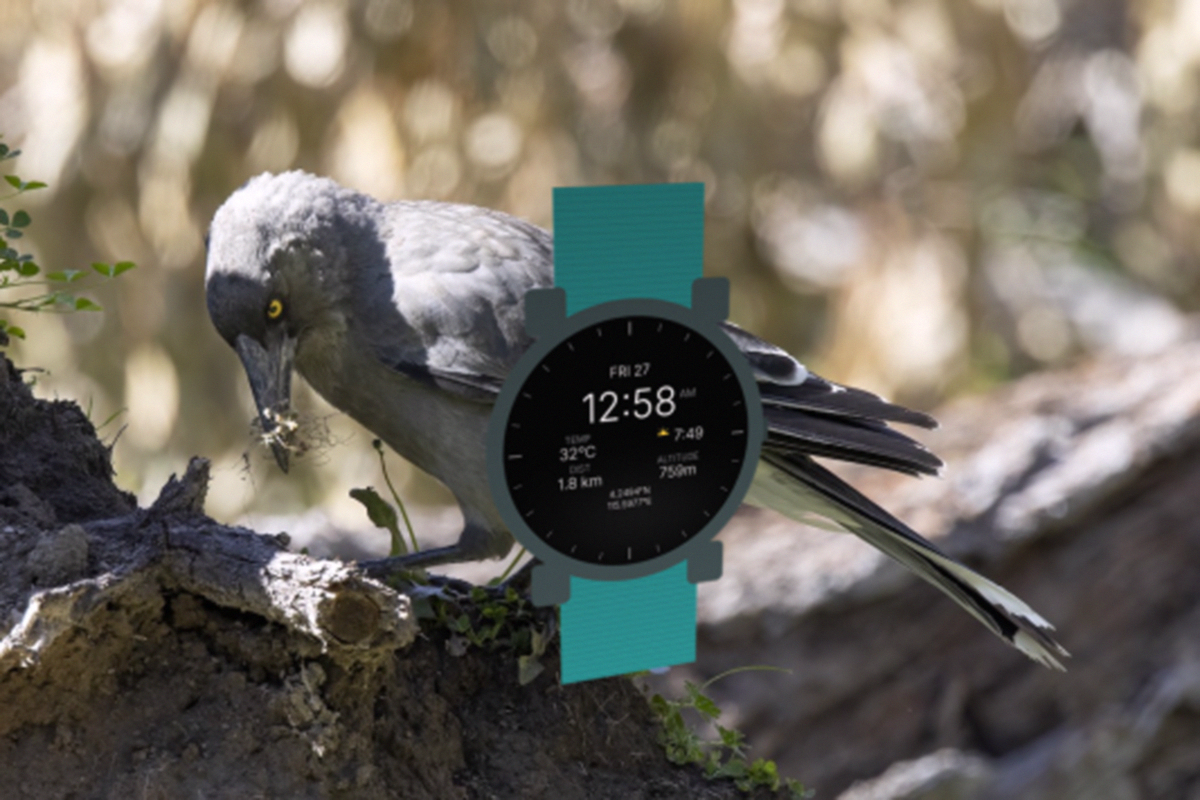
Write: 12 h 58 min
